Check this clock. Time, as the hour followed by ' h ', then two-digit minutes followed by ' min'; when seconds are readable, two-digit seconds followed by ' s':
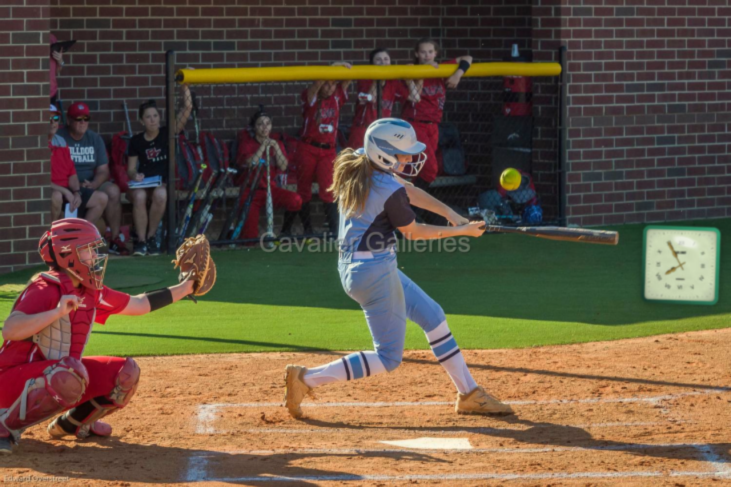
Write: 7 h 55 min
